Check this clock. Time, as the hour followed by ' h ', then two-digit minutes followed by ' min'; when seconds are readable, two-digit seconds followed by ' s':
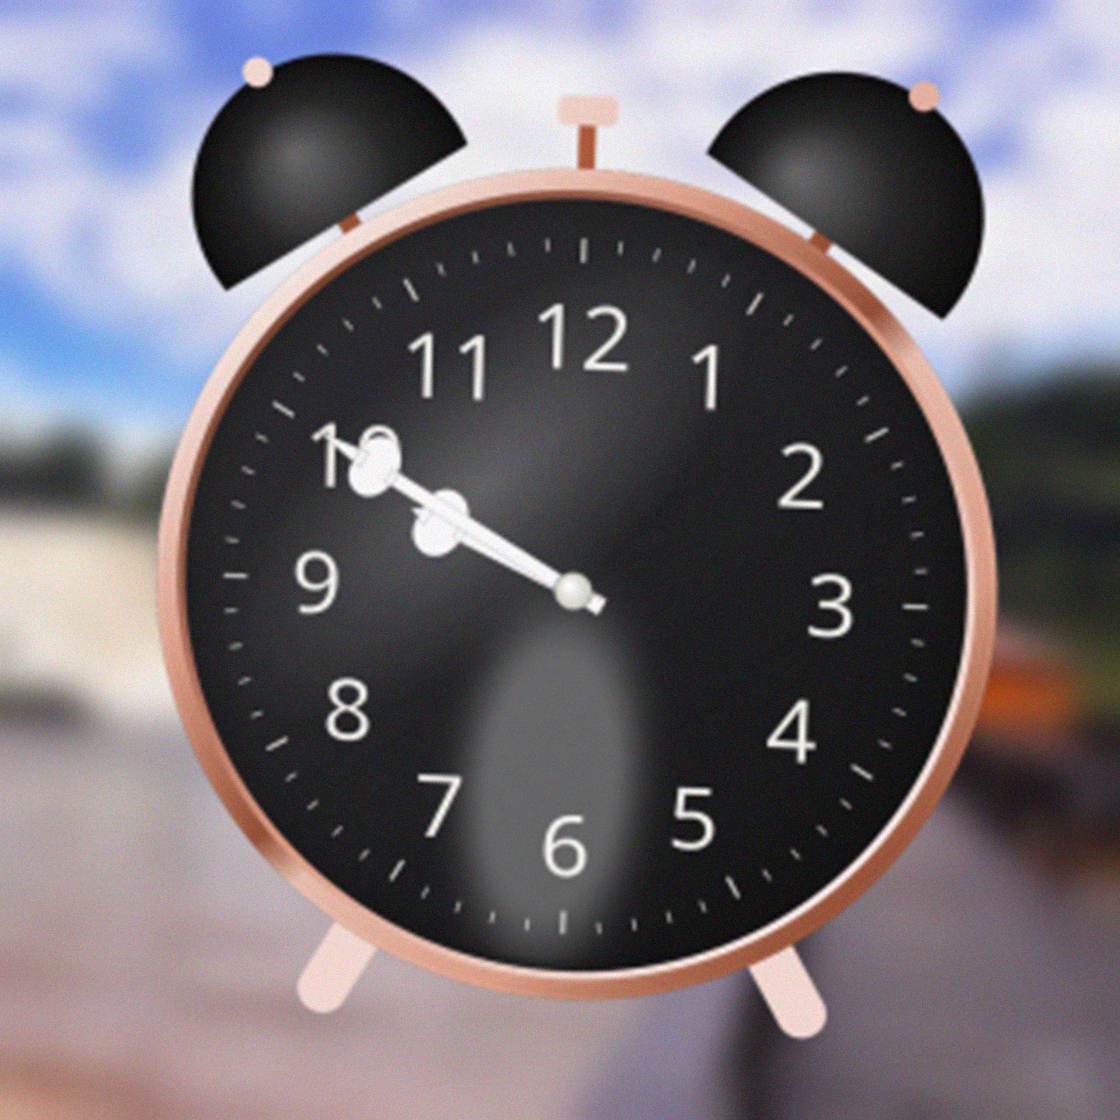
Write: 9 h 50 min
